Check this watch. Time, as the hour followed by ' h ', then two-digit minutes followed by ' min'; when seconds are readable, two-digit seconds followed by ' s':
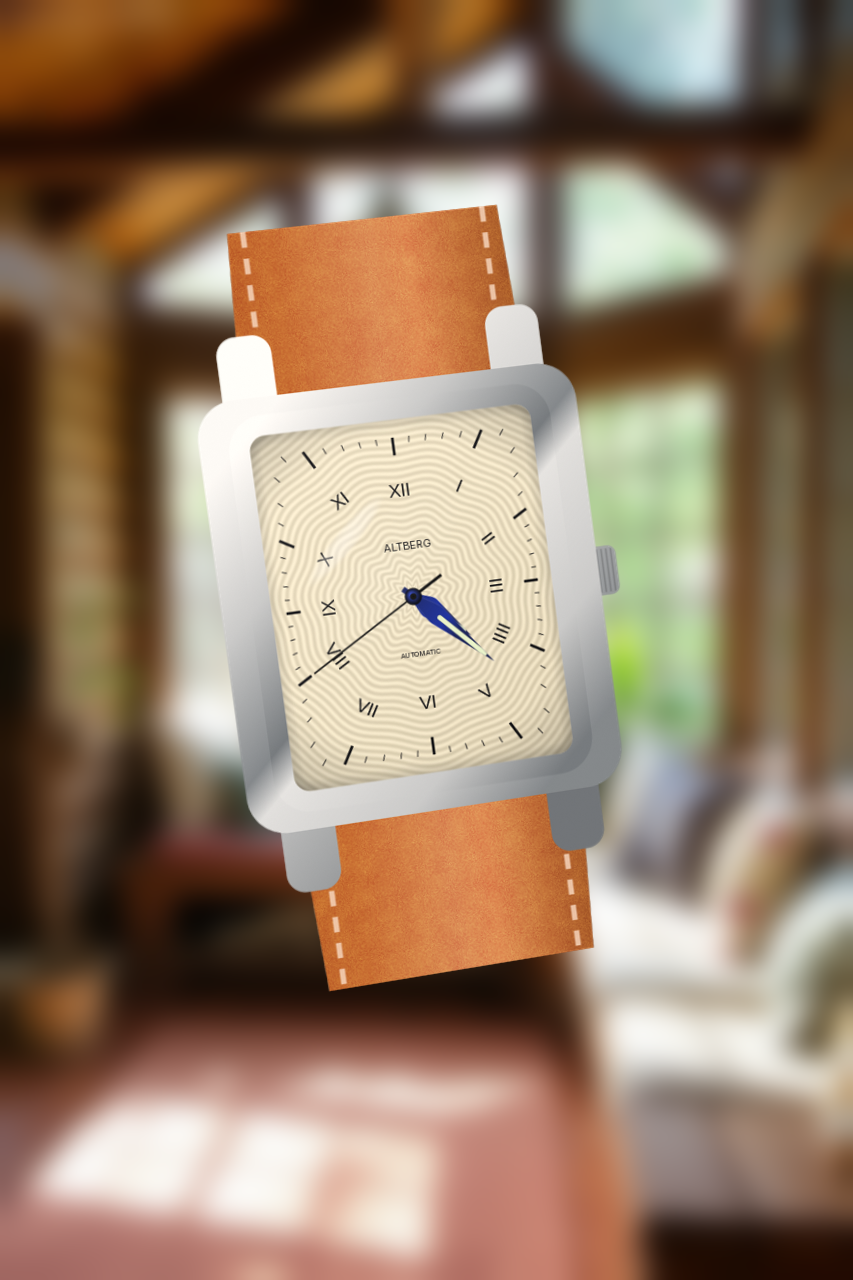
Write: 4 h 22 min 40 s
